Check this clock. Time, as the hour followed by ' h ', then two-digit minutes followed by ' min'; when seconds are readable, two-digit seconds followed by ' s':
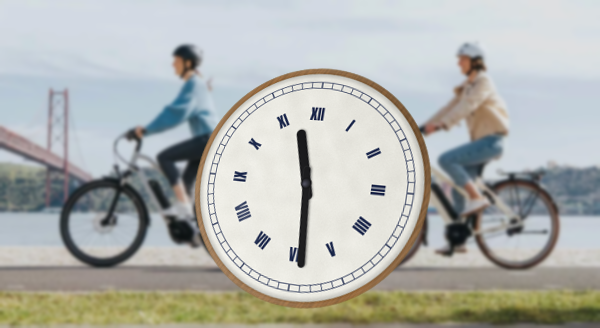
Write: 11 h 29 min
